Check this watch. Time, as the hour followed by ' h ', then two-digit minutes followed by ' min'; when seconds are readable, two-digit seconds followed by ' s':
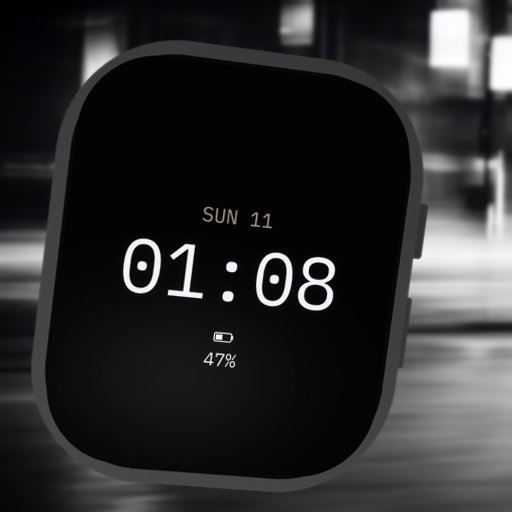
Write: 1 h 08 min
